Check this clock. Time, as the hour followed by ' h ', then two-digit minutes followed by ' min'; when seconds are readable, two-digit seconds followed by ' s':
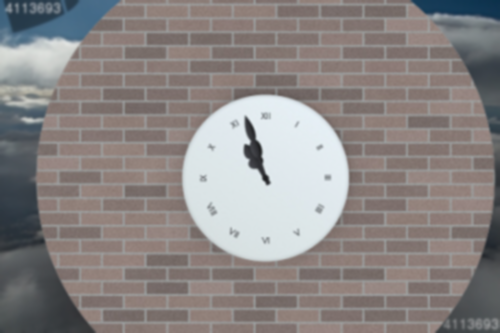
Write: 10 h 57 min
